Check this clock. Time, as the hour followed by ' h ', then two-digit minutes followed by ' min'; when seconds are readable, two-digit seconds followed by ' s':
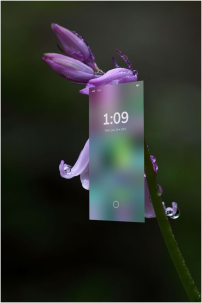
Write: 1 h 09 min
